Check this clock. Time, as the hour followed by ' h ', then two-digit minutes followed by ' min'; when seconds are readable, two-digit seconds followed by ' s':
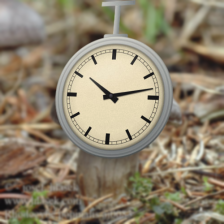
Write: 10 h 13 min
